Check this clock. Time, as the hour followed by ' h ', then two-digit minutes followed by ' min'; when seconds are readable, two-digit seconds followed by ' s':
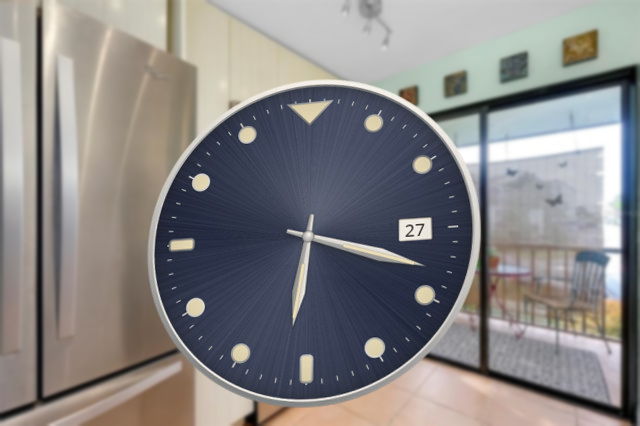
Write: 6 h 18 min
